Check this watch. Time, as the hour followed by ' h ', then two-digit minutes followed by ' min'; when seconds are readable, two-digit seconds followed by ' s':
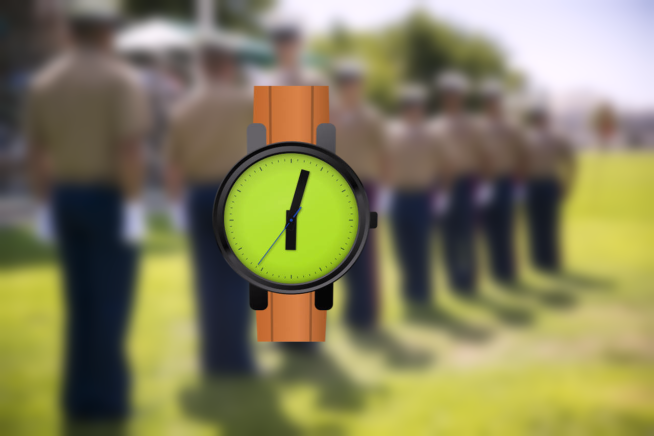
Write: 6 h 02 min 36 s
